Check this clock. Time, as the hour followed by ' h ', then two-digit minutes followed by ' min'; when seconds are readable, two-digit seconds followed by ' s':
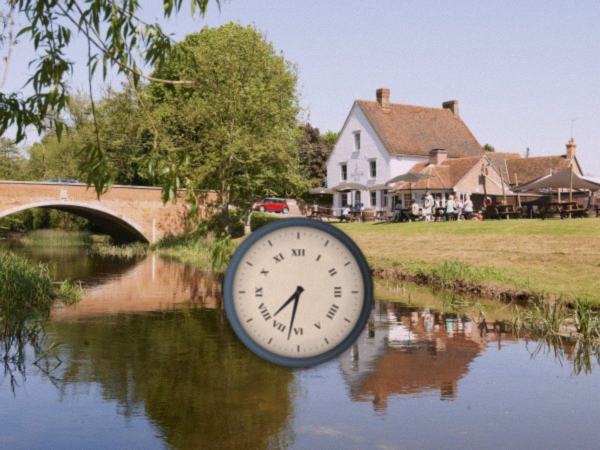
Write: 7 h 32 min
